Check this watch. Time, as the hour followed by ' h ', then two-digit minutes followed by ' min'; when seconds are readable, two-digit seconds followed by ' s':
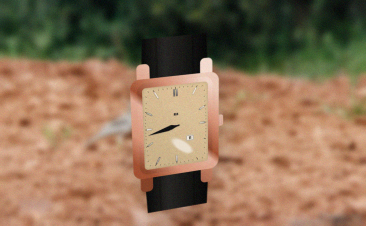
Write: 8 h 43 min
